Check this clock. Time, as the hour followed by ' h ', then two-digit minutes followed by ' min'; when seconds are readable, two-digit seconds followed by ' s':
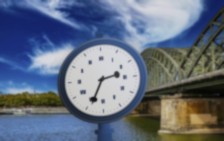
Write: 2 h 34 min
